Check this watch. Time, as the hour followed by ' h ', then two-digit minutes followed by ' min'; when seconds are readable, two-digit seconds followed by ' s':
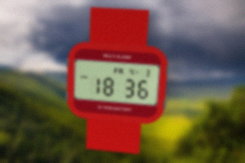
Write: 18 h 36 min
